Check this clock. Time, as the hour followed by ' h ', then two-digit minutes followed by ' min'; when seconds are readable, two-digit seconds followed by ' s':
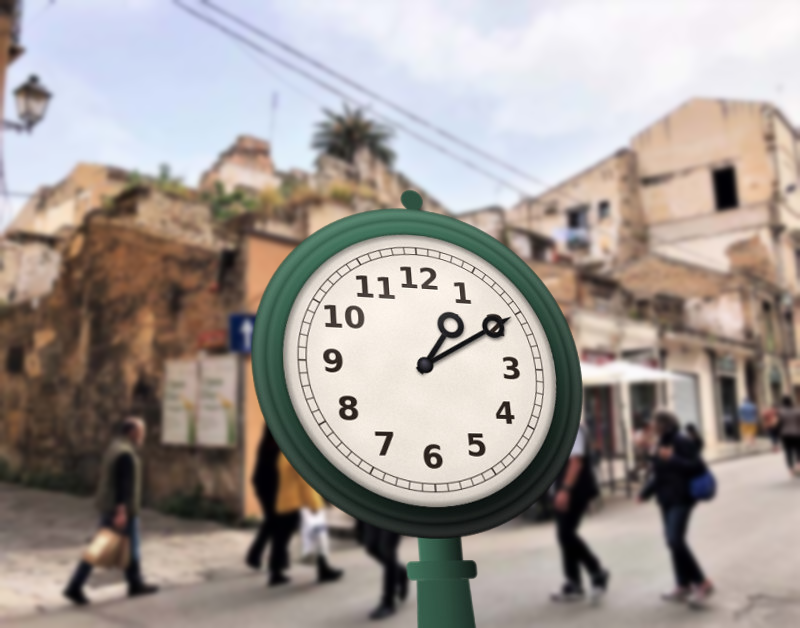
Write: 1 h 10 min
